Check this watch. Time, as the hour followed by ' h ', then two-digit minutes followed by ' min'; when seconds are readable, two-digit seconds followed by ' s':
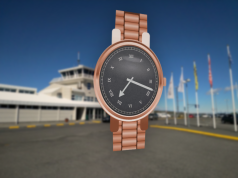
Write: 7 h 18 min
